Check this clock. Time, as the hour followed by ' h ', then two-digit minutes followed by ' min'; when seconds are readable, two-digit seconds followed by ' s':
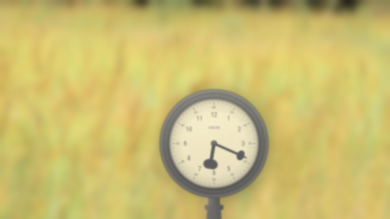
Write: 6 h 19 min
